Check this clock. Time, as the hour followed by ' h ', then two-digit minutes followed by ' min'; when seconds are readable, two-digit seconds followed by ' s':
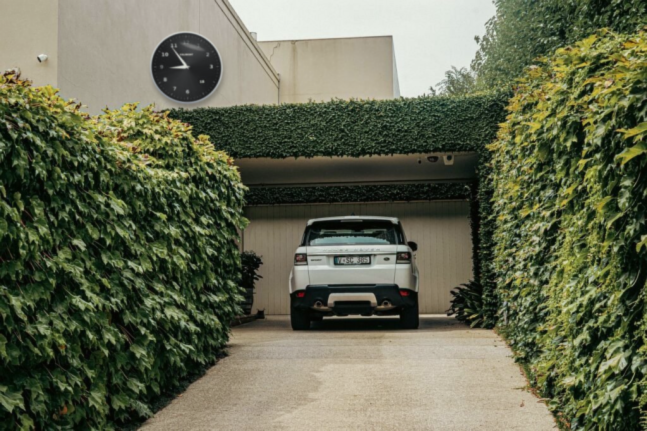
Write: 8 h 54 min
